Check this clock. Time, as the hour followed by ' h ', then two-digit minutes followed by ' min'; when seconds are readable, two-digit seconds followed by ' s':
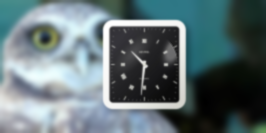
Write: 10 h 31 min
